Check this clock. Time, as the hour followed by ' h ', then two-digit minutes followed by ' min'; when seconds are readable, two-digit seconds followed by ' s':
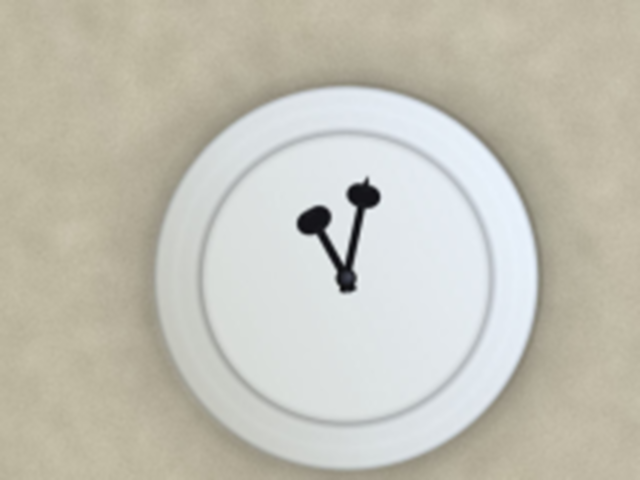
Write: 11 h 02 min
